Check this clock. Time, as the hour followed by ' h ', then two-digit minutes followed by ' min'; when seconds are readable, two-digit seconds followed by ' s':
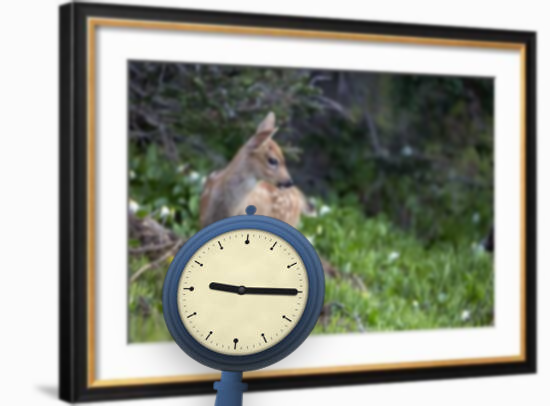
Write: 9 h 15 min
